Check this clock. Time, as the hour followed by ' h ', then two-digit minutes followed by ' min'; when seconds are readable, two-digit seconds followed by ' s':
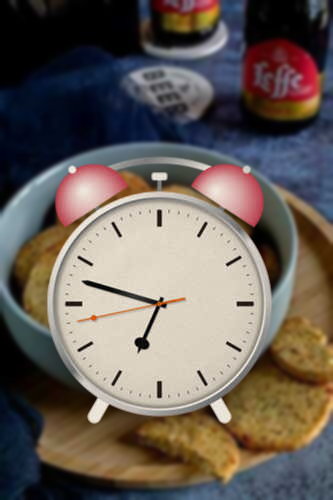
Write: 6 h 47 min 43 s
